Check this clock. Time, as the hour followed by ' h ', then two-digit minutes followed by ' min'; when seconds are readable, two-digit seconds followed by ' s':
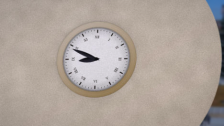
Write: 8 h 49 min
